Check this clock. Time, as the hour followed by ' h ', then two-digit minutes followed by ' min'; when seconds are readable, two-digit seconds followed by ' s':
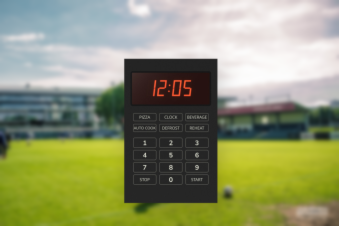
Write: 12 h 05 min
